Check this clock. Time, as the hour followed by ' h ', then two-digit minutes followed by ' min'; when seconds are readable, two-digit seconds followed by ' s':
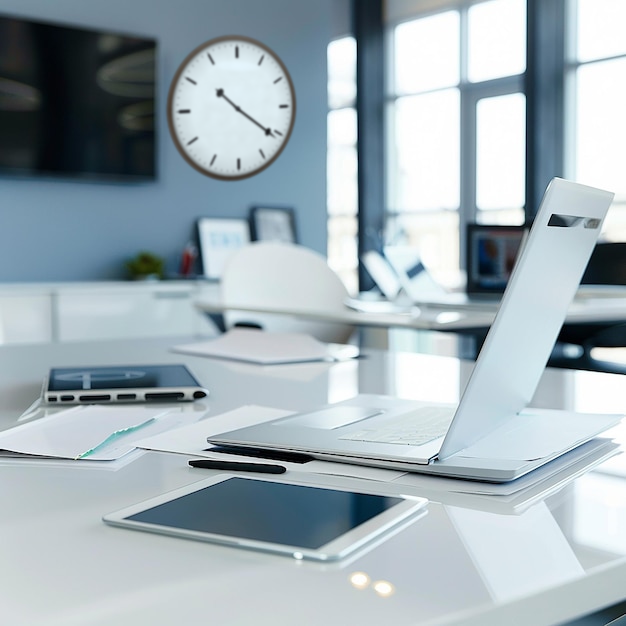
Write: 10 h 21 min
